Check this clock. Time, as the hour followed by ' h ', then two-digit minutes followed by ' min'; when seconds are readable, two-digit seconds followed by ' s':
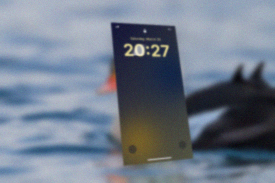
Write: 20 h 27 min
